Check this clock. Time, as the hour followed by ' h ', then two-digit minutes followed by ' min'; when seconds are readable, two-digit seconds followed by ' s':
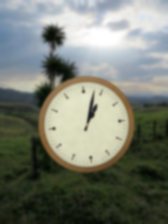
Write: 1 h 03 min
